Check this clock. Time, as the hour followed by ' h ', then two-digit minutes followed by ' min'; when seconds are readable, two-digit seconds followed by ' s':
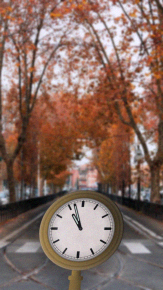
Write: 10 h 57 min
